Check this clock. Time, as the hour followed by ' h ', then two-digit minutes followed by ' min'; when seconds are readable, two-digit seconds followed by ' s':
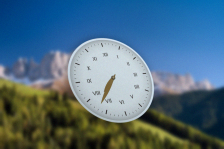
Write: 7 h 37 min
